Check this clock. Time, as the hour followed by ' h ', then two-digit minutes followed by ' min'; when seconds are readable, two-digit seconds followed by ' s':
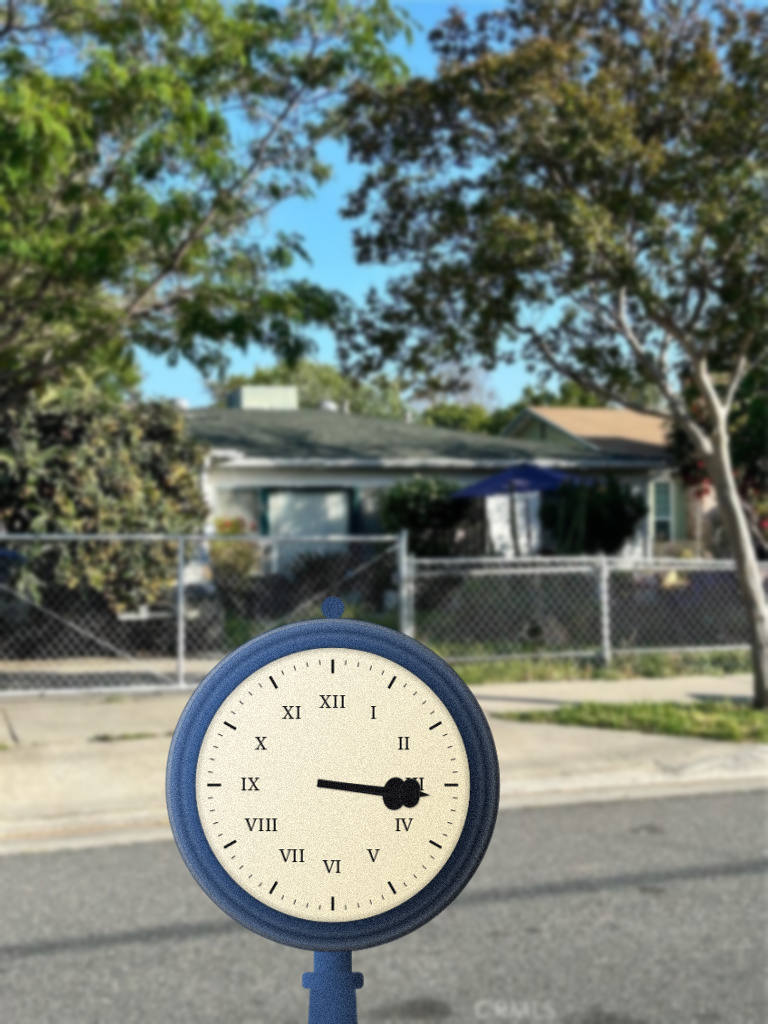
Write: 3 h 16 min
